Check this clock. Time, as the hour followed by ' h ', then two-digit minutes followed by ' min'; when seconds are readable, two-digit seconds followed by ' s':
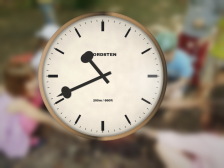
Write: 10 h 41 min
